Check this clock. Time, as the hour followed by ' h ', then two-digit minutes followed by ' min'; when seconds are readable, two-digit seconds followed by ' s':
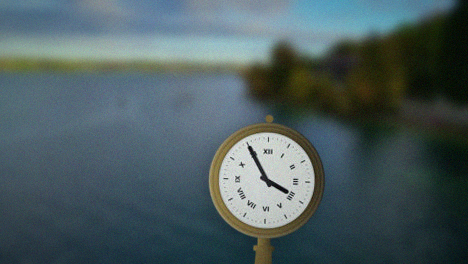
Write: 3 h 55 min
